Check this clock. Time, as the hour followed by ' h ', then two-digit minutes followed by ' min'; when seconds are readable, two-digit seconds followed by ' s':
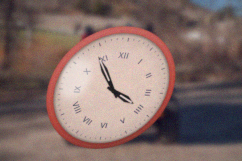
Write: 3 h 54 min
